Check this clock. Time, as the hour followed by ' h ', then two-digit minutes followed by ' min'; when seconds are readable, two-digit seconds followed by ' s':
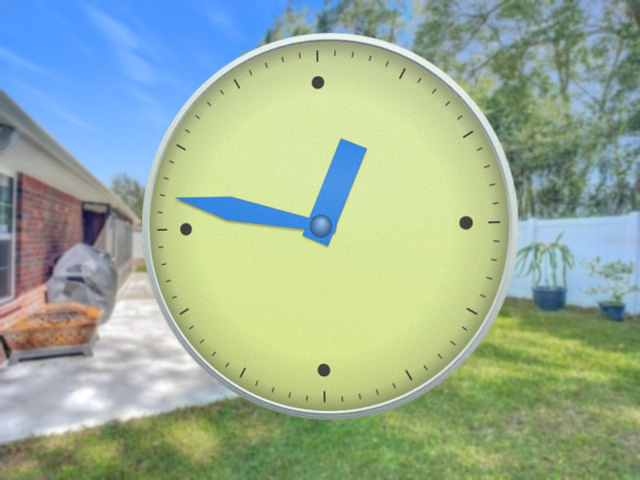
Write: 12 h 47 min
